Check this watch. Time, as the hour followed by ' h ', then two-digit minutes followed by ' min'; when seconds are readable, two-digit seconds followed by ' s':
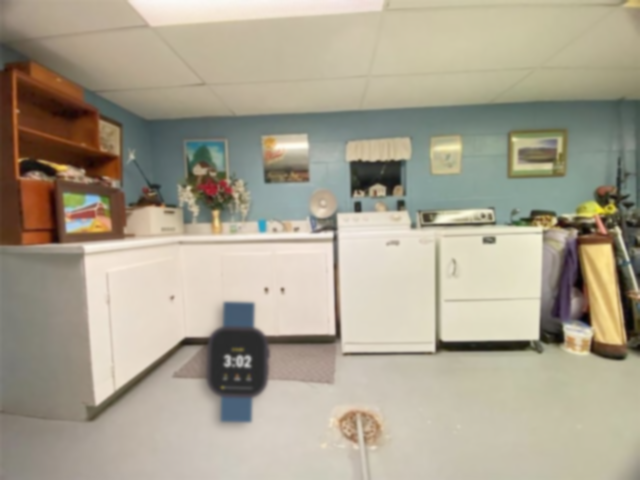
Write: 3 h 02 min
